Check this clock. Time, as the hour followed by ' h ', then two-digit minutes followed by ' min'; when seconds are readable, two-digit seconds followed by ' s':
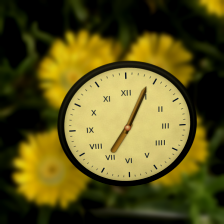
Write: 7 h 04 min
